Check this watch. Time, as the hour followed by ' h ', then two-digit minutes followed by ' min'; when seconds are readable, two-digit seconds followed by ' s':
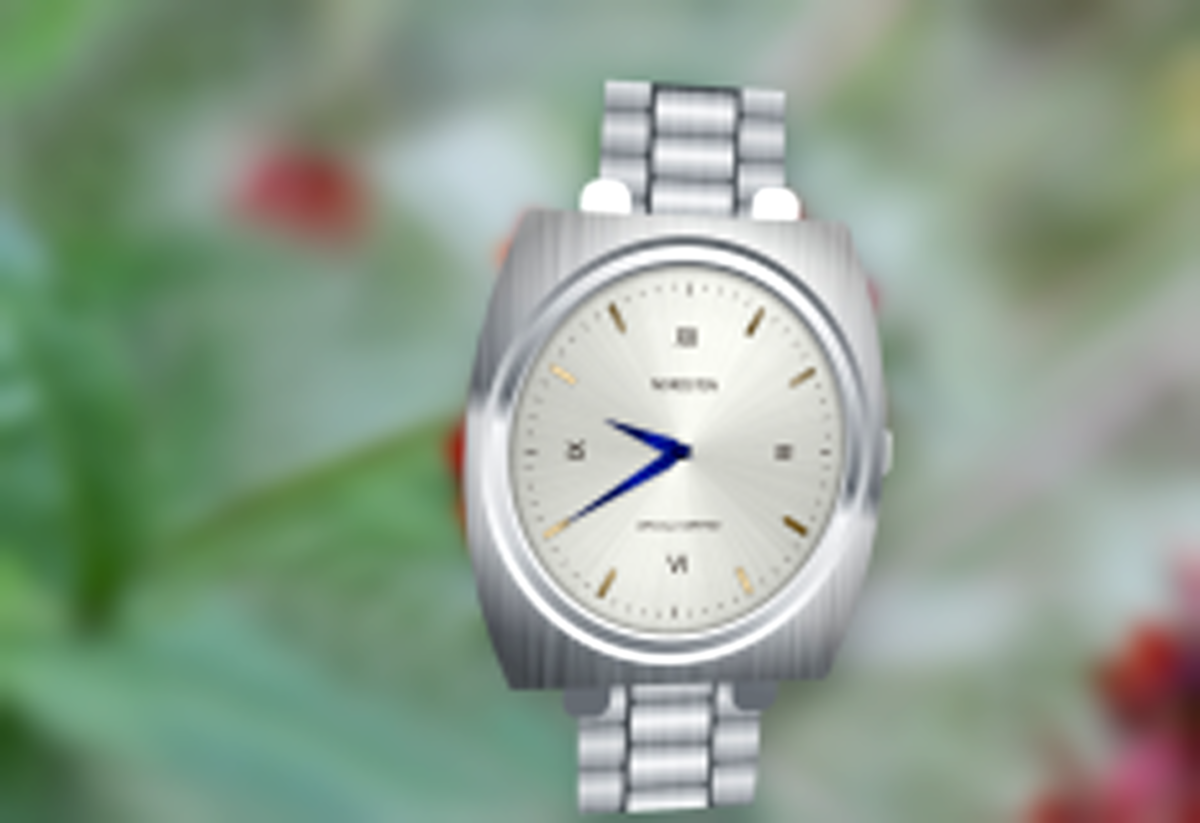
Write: 9 h 40 min
